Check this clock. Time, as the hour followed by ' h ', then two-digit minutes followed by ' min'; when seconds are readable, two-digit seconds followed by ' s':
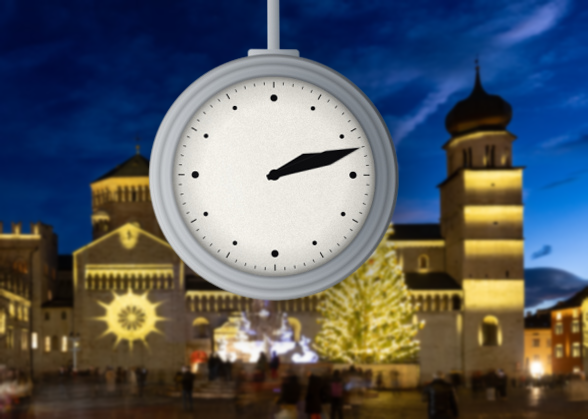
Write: 2 h 12 min
